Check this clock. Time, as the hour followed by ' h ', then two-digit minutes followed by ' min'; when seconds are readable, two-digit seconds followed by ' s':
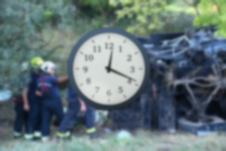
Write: 12 h 19 min
